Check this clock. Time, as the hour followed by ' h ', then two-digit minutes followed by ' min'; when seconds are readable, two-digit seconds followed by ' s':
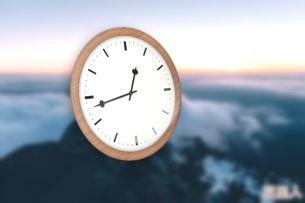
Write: 12 h 43 min
